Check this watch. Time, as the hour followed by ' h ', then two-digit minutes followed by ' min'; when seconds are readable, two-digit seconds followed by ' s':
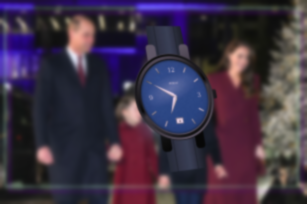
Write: 6 h 50 min
